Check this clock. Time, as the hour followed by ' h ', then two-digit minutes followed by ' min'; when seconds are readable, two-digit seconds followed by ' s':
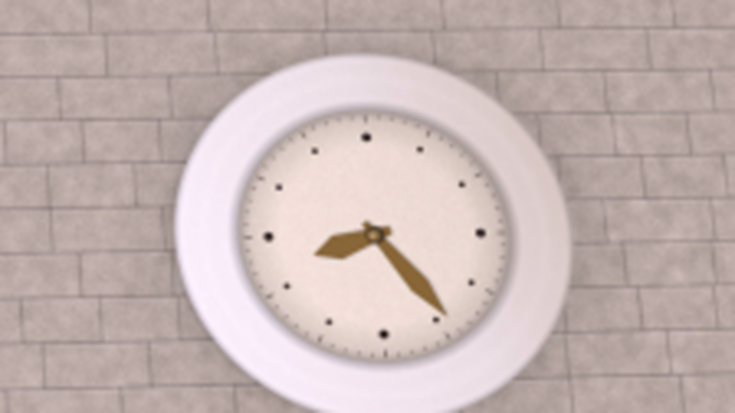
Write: 8 h 24 min
